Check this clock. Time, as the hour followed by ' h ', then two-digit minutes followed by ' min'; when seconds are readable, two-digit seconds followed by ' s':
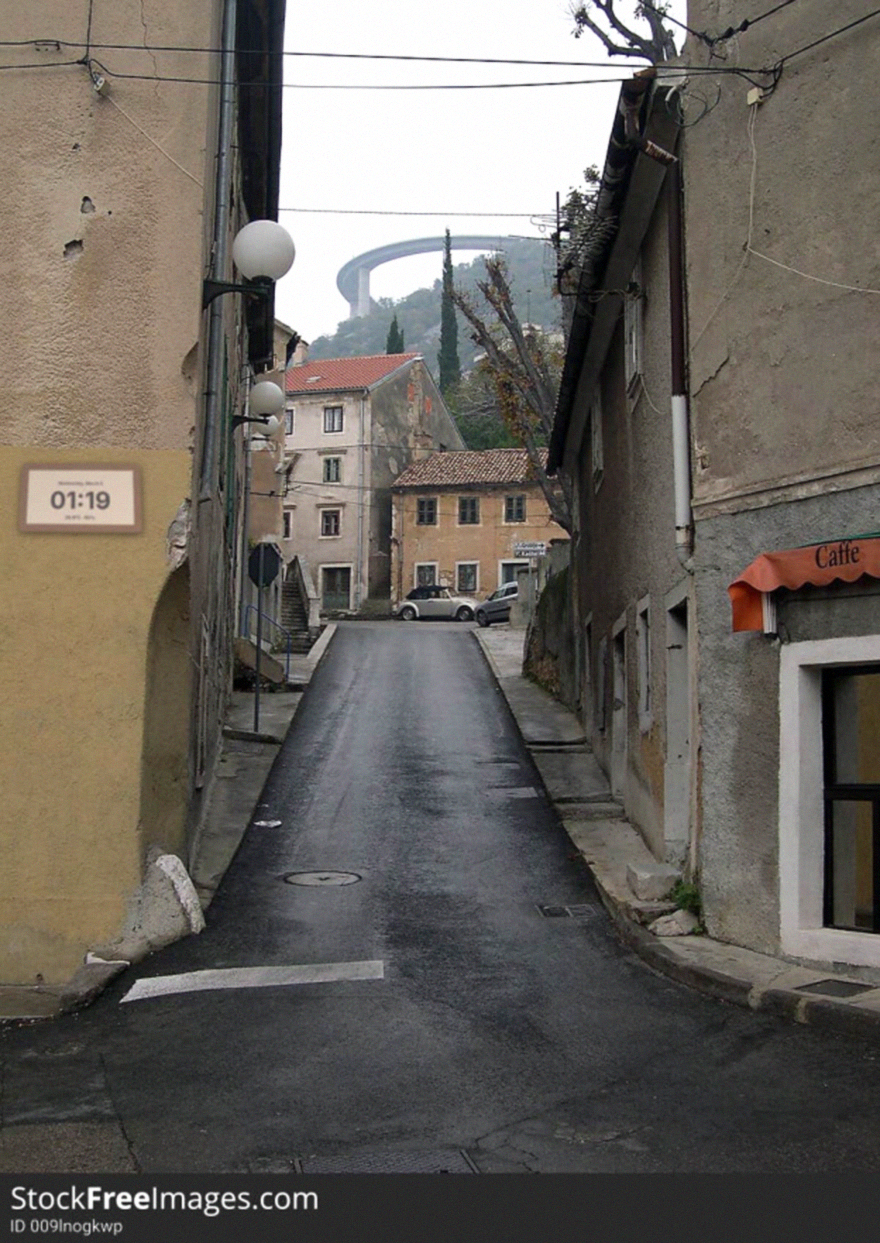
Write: 1 h 19 min
